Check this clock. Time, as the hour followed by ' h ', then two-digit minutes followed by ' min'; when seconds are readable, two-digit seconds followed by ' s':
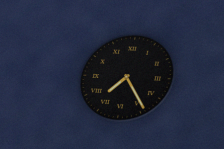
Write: 7 h 24 min
